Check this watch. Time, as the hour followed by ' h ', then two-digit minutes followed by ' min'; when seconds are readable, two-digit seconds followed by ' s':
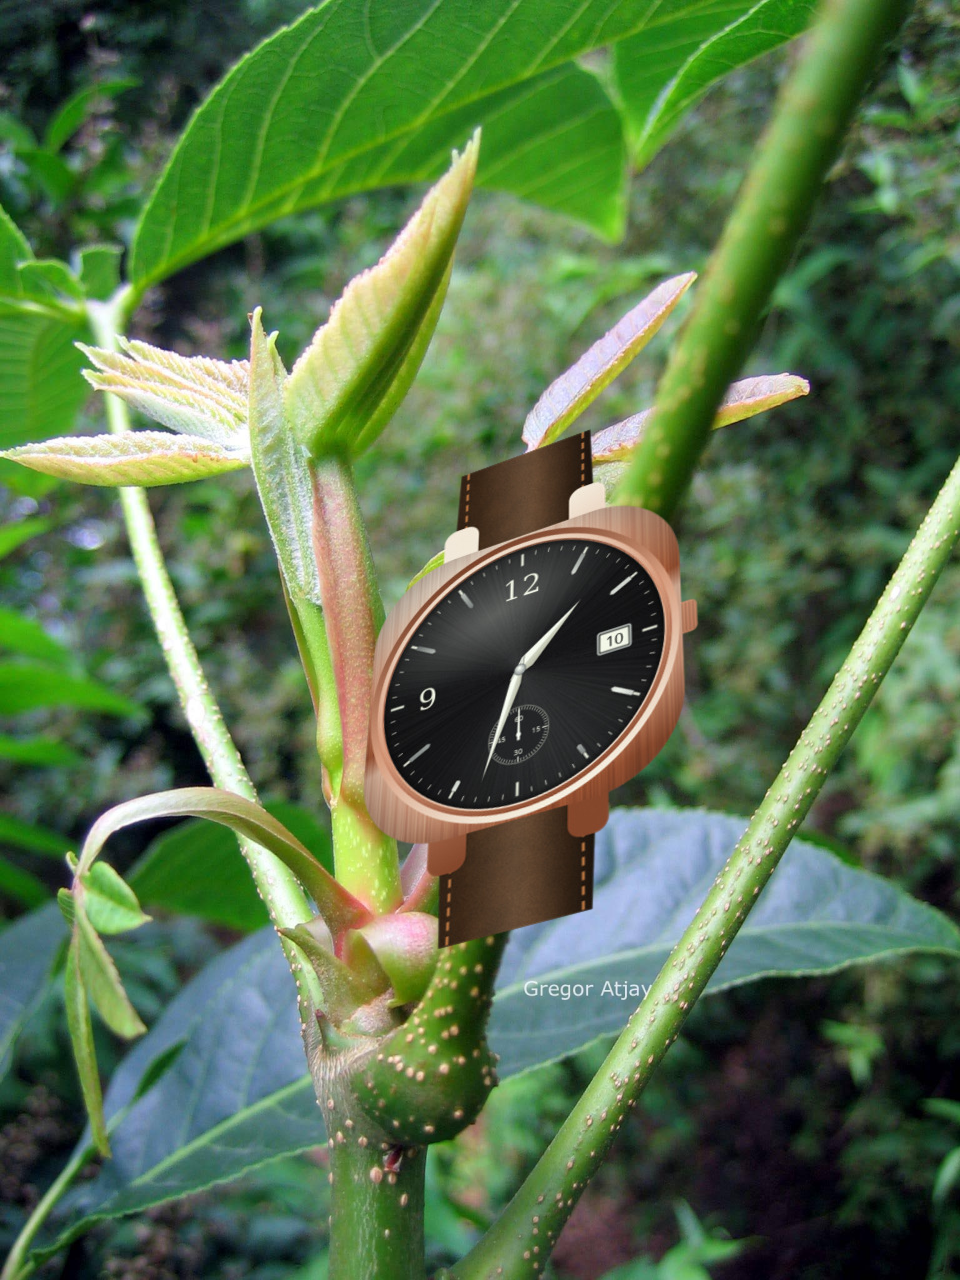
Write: 1 h 33 min
